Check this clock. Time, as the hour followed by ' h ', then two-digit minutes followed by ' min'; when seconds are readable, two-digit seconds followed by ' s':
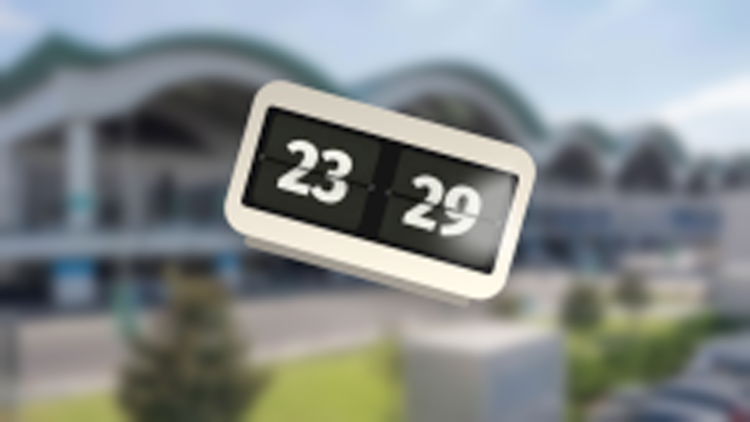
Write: 23 h 29 min
